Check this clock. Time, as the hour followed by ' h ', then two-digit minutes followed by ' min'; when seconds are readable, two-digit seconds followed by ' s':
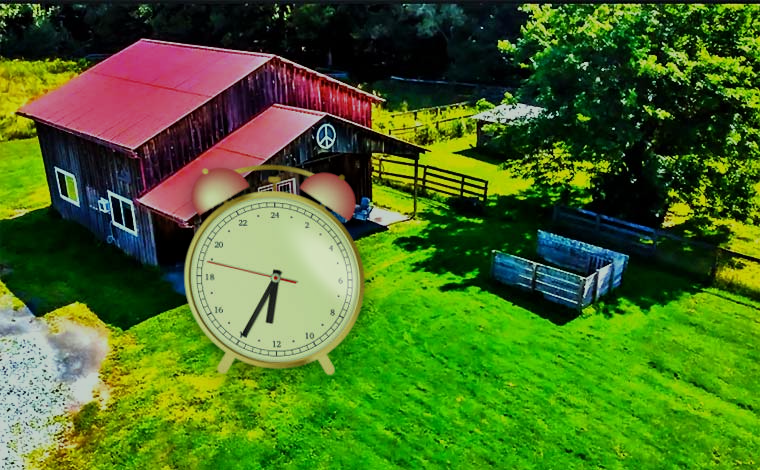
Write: 12 h 34 min 47 s
